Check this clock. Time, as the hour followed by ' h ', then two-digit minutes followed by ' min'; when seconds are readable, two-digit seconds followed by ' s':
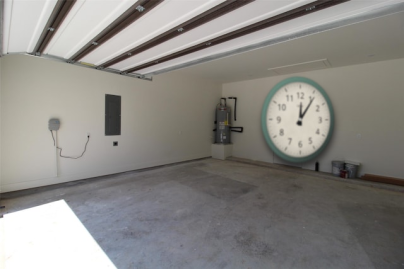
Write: 12 h 06 min
